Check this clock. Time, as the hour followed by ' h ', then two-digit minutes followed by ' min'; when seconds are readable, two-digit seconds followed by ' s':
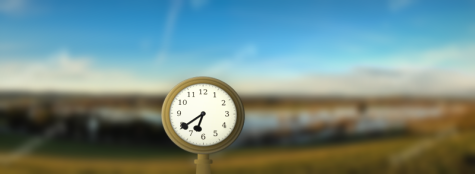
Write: 6 h 39 min
